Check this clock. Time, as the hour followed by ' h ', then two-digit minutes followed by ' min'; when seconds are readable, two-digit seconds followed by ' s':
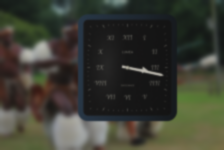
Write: 3 h 17 min
